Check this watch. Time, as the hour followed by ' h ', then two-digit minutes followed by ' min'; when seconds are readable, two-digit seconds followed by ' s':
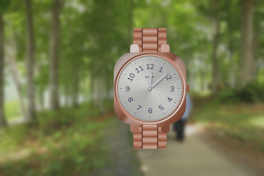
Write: 12 h 08 min
